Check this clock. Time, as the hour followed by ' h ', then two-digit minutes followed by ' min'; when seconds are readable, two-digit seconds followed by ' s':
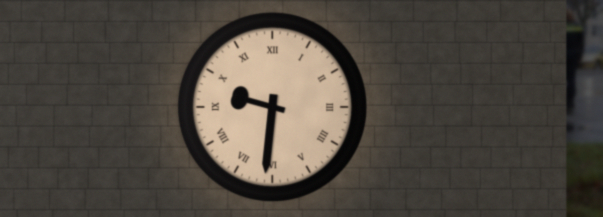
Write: 9 h 31 min
